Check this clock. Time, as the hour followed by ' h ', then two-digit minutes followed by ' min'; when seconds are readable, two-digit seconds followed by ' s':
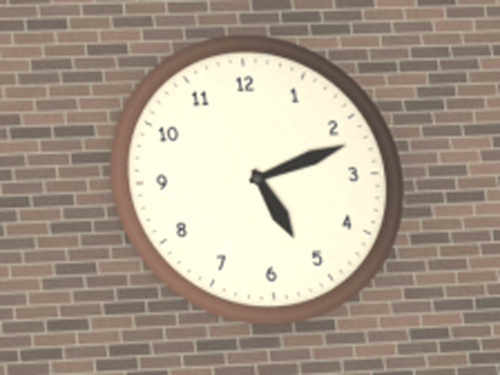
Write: 5 h 12 min
